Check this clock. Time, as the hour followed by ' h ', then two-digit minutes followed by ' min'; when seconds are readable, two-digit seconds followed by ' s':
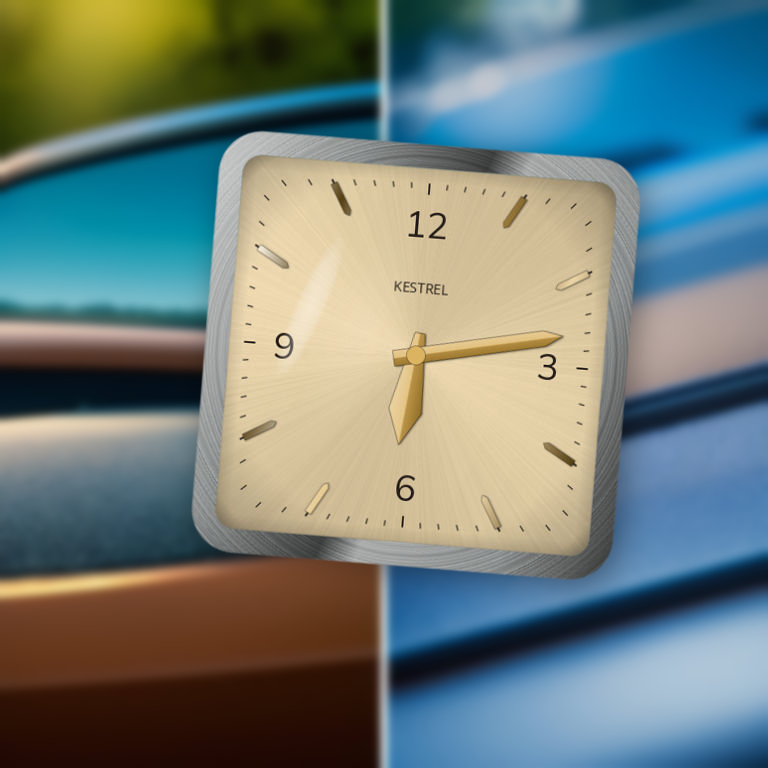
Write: 6 h 13 min
